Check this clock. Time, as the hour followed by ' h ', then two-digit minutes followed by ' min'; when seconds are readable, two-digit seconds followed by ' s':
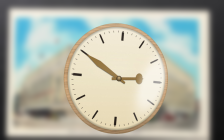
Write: 2 h 50 min
